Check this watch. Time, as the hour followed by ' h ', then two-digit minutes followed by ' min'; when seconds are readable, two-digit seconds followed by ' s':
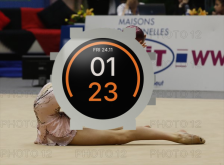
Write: 1 h 23 min
